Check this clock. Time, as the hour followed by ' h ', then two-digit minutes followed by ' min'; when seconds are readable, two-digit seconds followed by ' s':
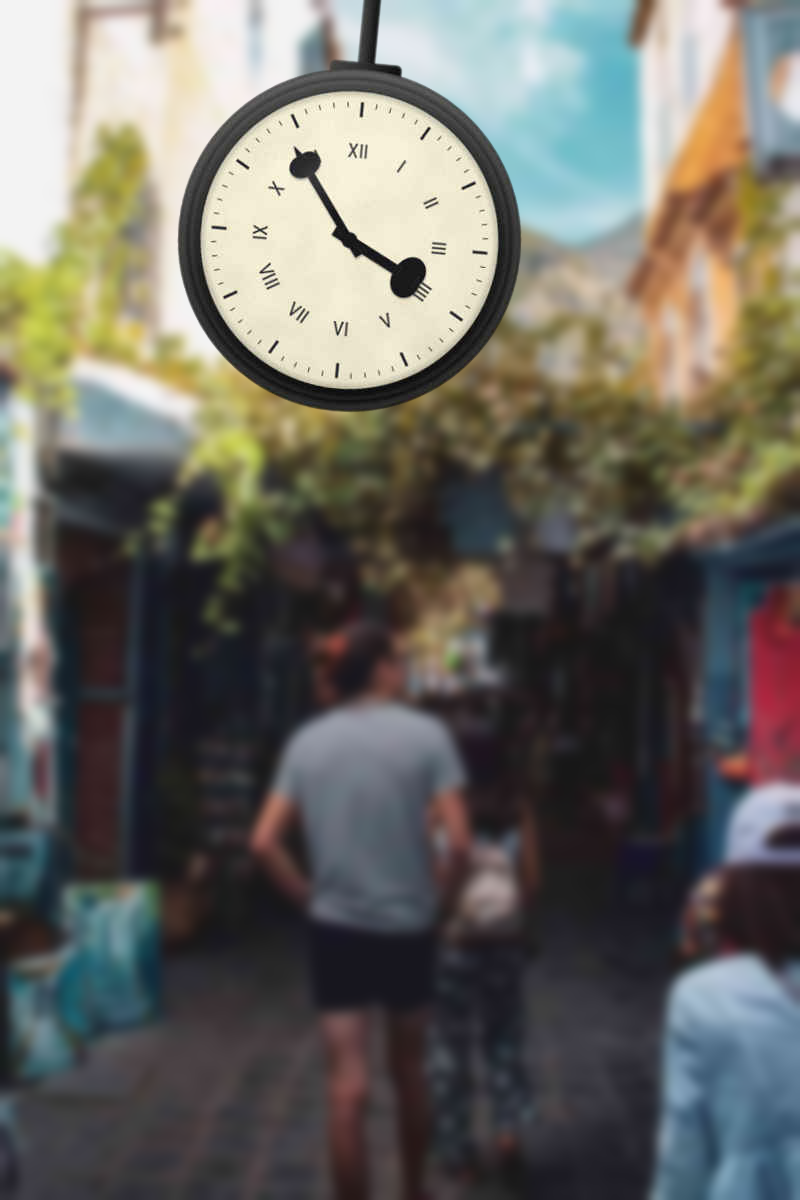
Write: 3 h 54 min
